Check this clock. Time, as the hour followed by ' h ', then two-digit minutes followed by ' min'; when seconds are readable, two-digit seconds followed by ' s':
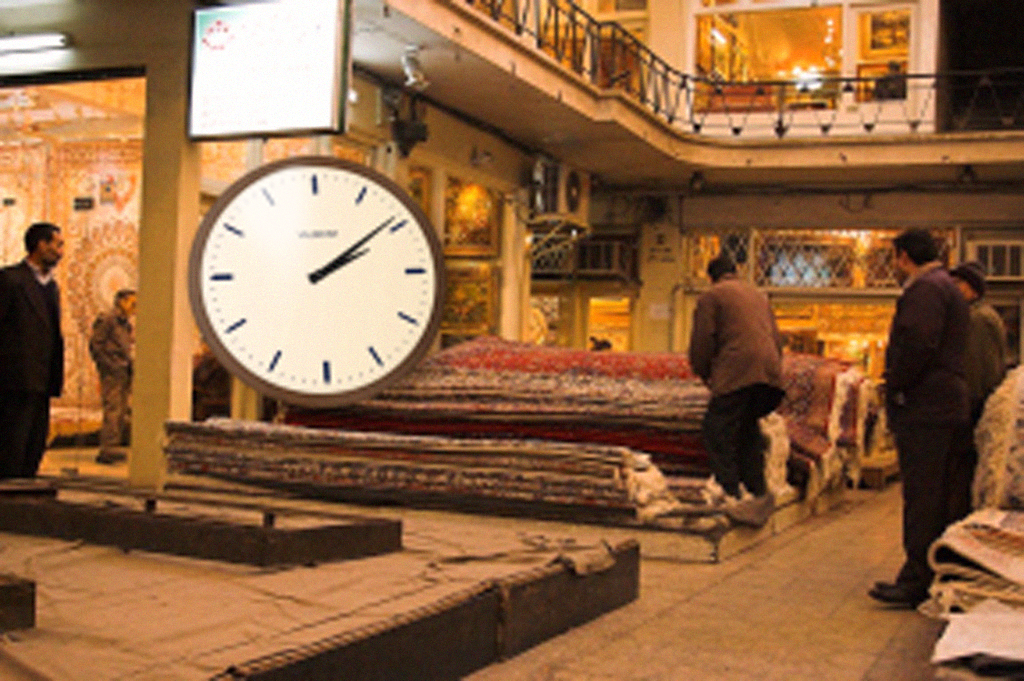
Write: 2 h 09 min
